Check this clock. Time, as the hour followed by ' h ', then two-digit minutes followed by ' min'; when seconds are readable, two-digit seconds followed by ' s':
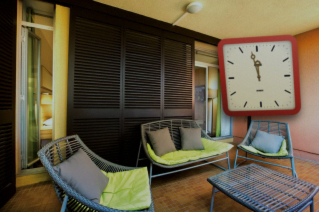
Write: 11 h 58 min
